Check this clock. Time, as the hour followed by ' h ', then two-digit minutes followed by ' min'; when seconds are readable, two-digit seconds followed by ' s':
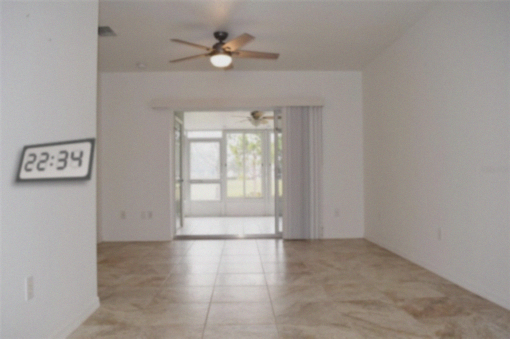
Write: 22 h 34 min
